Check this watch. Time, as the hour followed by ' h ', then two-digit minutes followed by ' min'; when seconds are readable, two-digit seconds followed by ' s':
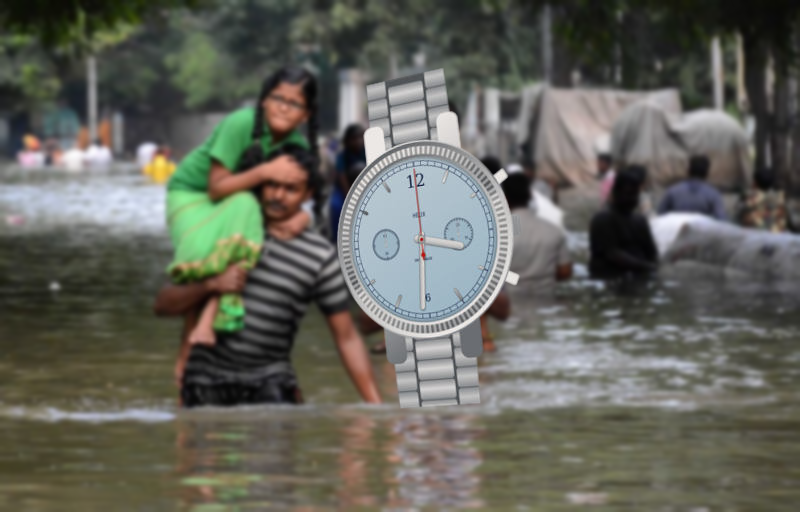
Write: 3 h 31 min
